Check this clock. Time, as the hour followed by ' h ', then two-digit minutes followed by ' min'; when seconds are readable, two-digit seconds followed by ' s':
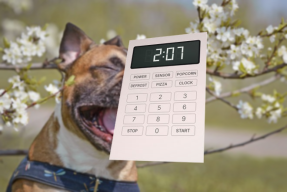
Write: 2 h 07 min
